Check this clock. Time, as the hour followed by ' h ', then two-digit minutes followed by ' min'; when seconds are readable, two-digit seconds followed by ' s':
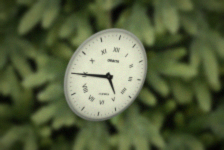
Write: 4 h 45 min
